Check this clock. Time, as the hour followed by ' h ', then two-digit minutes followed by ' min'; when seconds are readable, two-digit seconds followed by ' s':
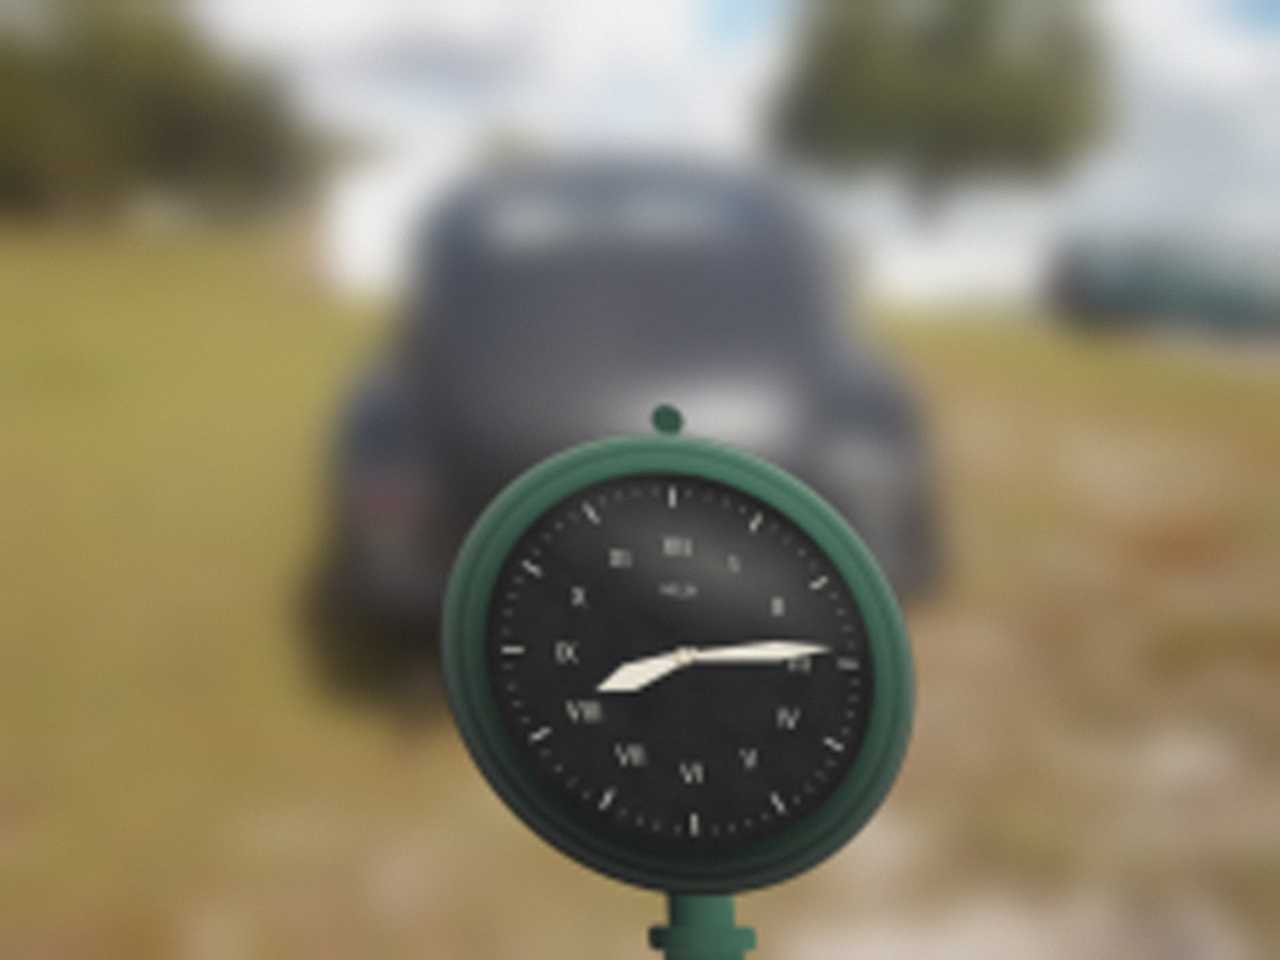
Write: 8 h 14 min
